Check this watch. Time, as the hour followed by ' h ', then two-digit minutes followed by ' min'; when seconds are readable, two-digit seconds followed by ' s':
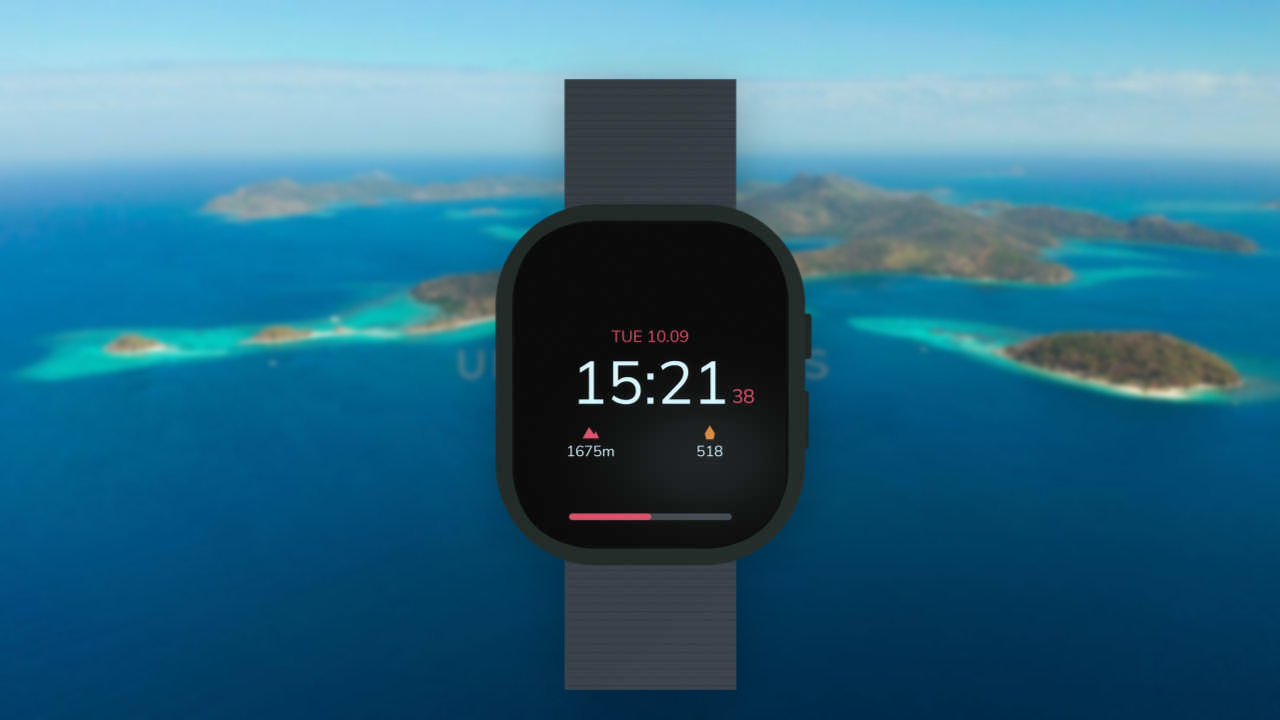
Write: 15 h 21 min 38 s
